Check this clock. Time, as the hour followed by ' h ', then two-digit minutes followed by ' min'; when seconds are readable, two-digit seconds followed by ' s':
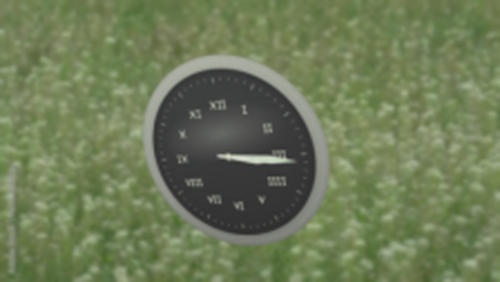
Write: 3 h 16 min
